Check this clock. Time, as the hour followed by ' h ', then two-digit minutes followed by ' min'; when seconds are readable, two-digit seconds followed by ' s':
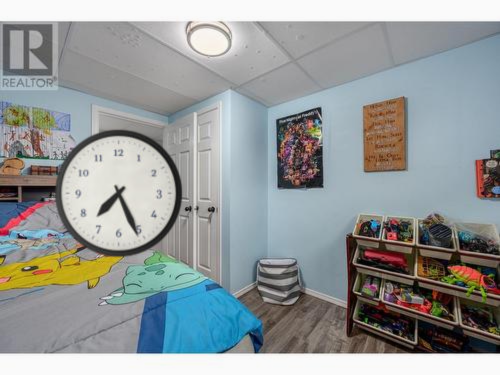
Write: 7 h 26 min
